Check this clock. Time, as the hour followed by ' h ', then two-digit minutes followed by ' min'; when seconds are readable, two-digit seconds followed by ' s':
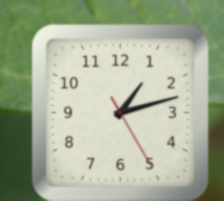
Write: 1 h 12 min 25 s
